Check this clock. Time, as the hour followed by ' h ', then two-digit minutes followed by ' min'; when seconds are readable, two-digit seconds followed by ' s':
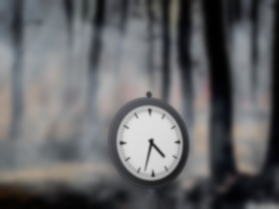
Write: 4 h 33 min
